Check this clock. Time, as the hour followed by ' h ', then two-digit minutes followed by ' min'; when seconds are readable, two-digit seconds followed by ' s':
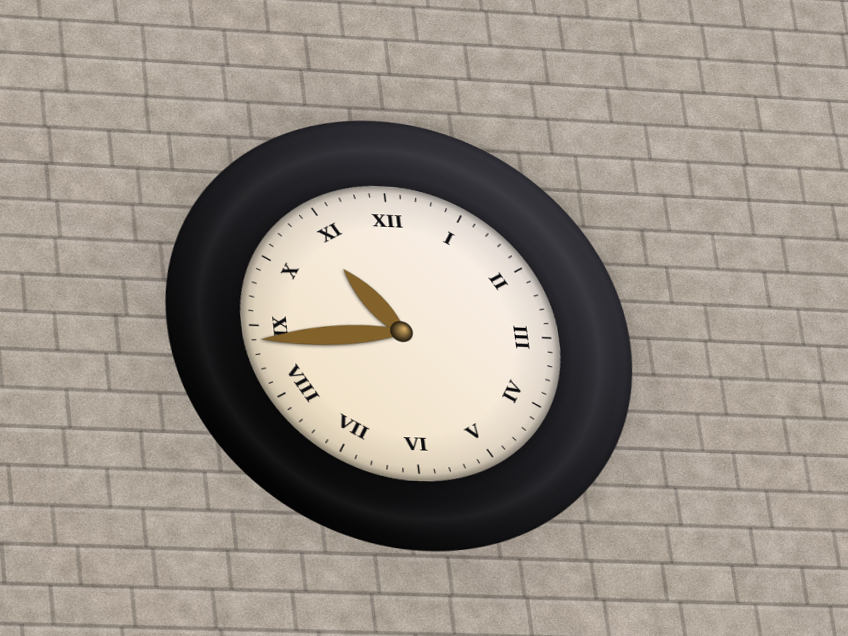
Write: 10 h 44 min
